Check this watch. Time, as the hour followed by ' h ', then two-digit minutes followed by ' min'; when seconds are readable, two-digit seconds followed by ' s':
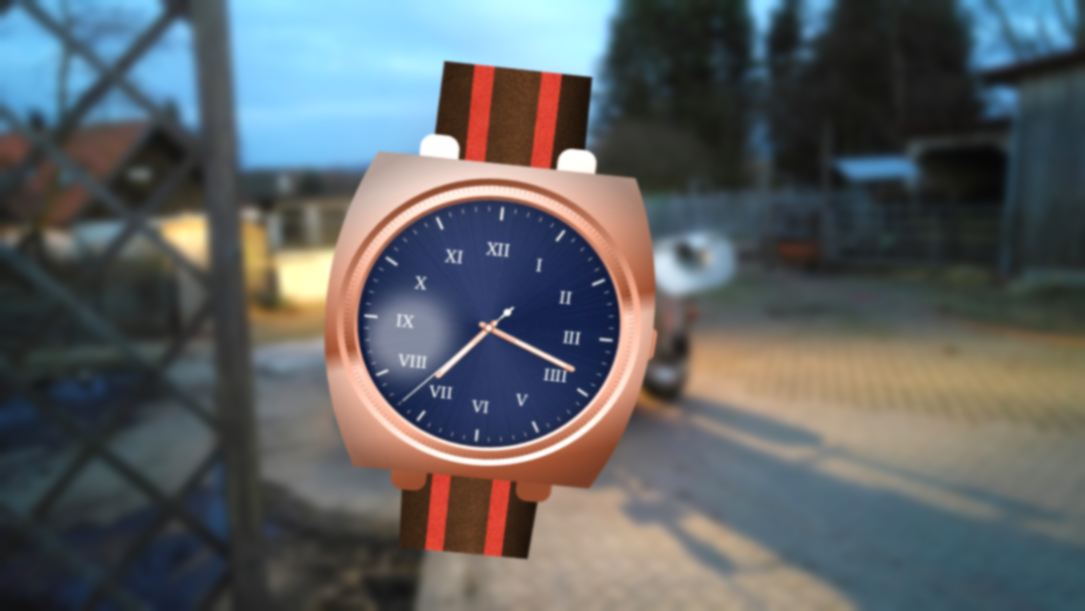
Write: 7 h 18 min 37 s
